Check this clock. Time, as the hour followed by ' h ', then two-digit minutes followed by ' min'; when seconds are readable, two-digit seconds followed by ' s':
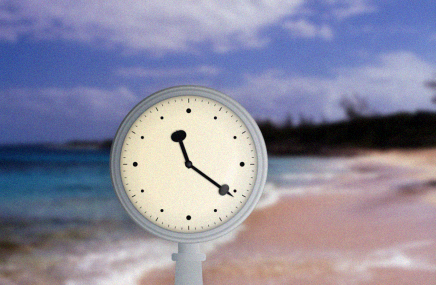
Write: 11 h 21 min
